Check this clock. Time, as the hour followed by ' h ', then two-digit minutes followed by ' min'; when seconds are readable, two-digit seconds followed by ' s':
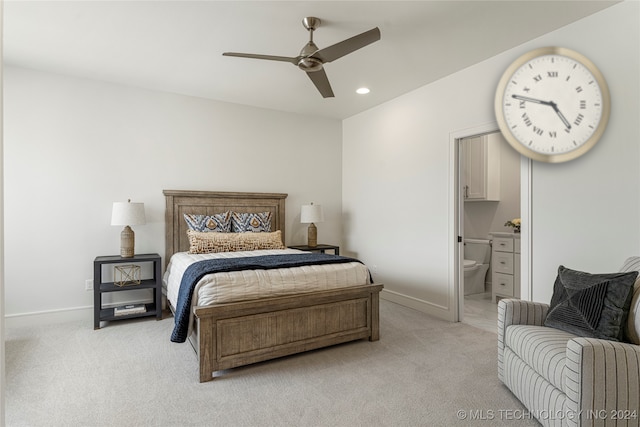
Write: 4 h 47 min
